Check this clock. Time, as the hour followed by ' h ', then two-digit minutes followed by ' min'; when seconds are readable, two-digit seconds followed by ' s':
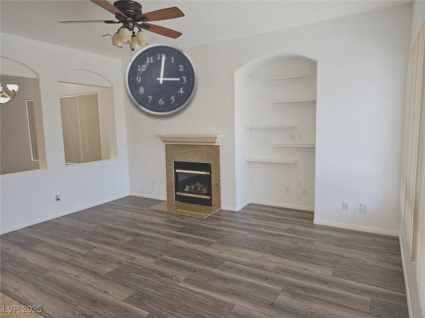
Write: 3 h 01 min
